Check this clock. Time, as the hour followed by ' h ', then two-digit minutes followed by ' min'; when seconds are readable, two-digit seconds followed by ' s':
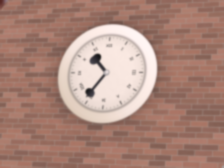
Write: 10 h 36 min
